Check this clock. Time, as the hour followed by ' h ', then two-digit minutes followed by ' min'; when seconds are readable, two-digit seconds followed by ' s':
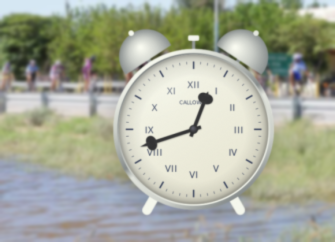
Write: 12 h 42 min
